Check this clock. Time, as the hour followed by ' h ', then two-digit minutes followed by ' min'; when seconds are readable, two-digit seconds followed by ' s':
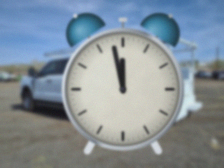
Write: 11 h 58 min
